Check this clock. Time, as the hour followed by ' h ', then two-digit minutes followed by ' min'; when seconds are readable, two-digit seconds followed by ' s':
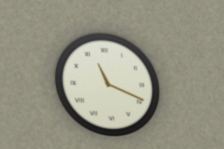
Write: 11 h 19 min
